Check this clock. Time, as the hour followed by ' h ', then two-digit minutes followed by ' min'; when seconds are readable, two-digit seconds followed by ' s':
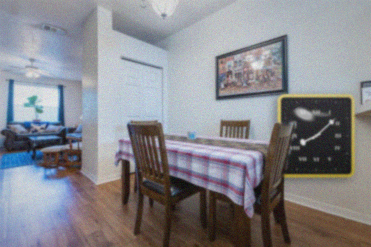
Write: 8 h 08 min
